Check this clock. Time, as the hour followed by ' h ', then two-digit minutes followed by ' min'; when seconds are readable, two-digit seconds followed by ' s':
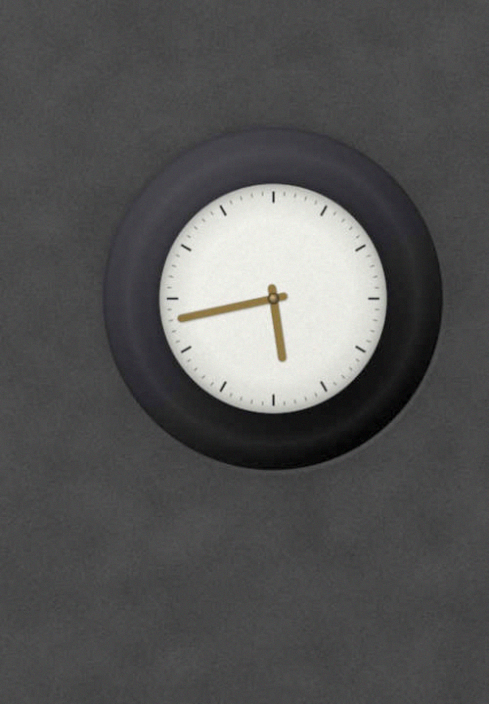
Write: 5 h 43 min
